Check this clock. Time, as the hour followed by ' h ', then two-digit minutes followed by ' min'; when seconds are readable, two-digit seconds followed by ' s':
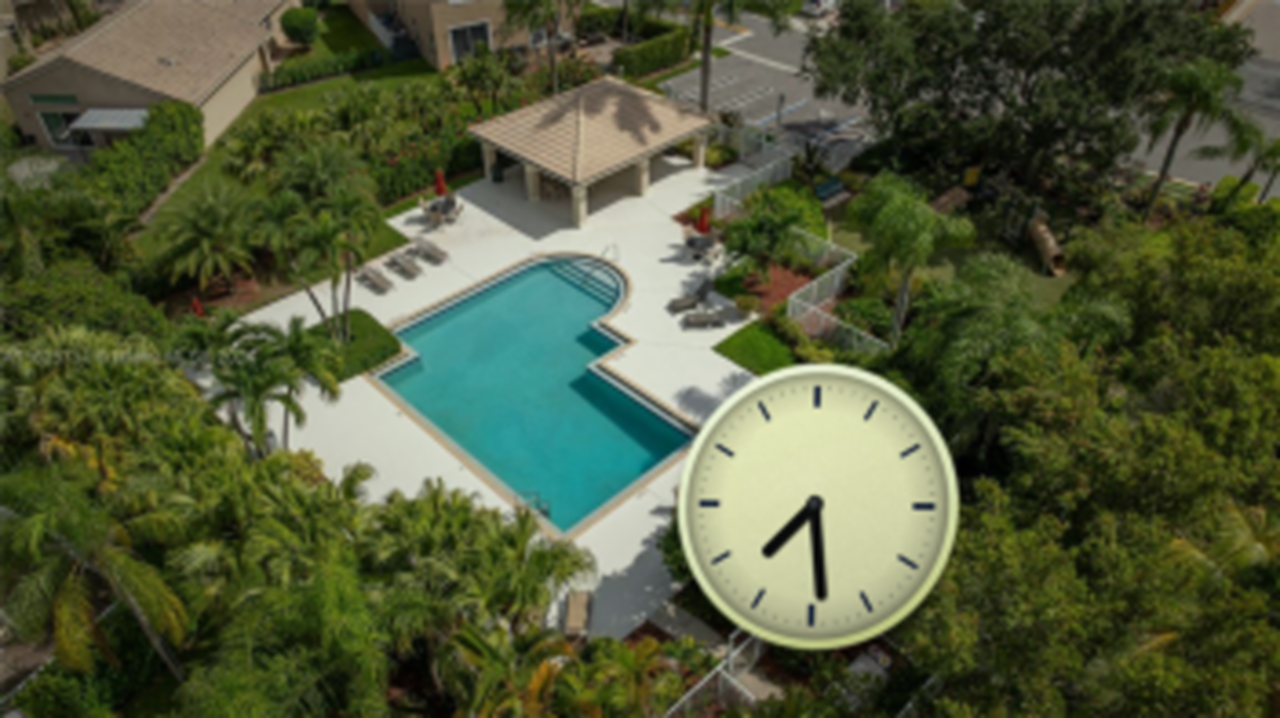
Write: 7 h 29 min
